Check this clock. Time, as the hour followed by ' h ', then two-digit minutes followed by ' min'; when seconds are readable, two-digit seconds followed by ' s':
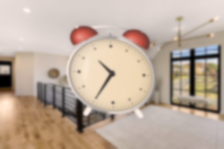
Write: 10 h 35 min
